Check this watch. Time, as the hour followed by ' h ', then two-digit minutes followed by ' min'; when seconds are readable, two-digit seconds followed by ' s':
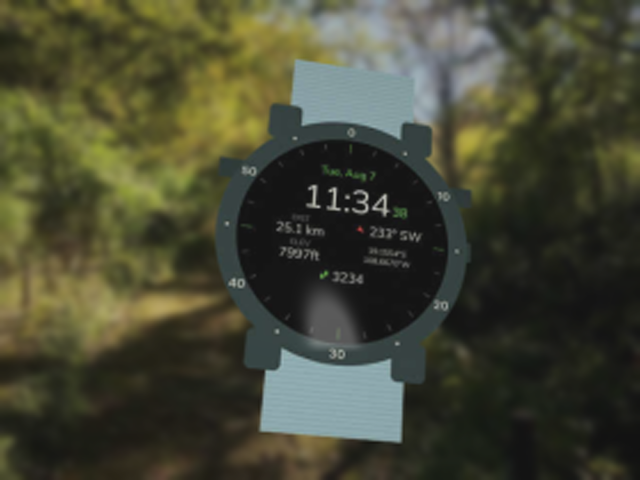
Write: 11 h 34 min
